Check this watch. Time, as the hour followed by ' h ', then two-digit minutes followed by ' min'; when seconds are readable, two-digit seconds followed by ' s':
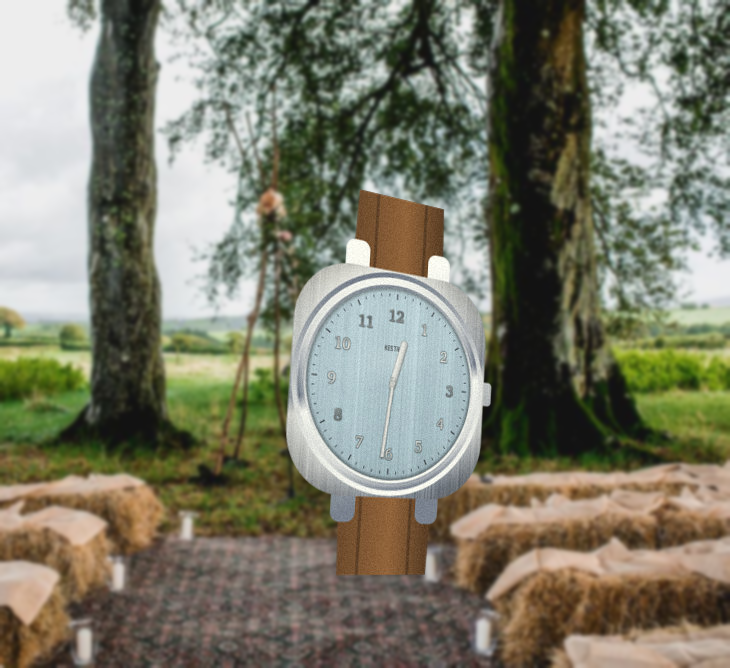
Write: 12 h 31 min
